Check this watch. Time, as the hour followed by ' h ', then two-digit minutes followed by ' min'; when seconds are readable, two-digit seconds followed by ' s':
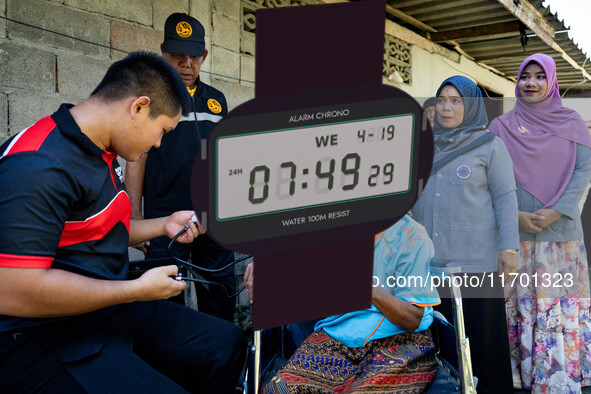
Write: 7 h 49 min 29 s
